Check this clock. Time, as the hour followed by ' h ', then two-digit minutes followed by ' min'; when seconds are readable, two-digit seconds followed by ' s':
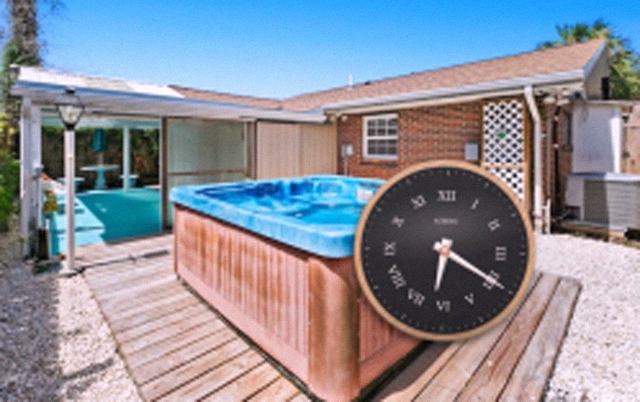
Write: 6 h 20 min
